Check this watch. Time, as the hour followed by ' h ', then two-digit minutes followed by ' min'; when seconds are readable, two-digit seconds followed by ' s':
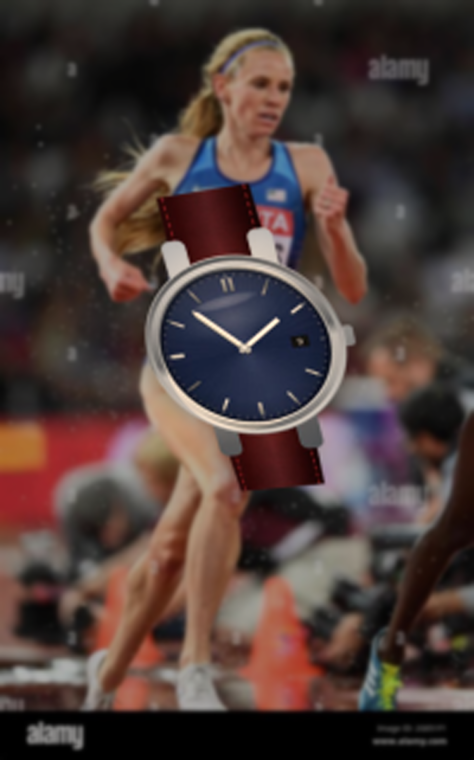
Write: 1 h 53 min
